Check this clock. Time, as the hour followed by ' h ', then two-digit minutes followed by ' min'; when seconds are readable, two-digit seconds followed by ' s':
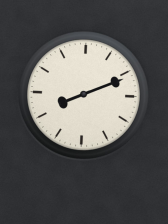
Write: 8 h 11 min
